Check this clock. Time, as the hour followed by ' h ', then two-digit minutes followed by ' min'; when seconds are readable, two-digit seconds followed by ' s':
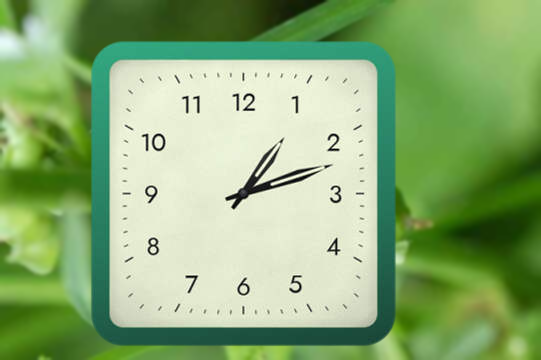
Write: 1 h 12 min
